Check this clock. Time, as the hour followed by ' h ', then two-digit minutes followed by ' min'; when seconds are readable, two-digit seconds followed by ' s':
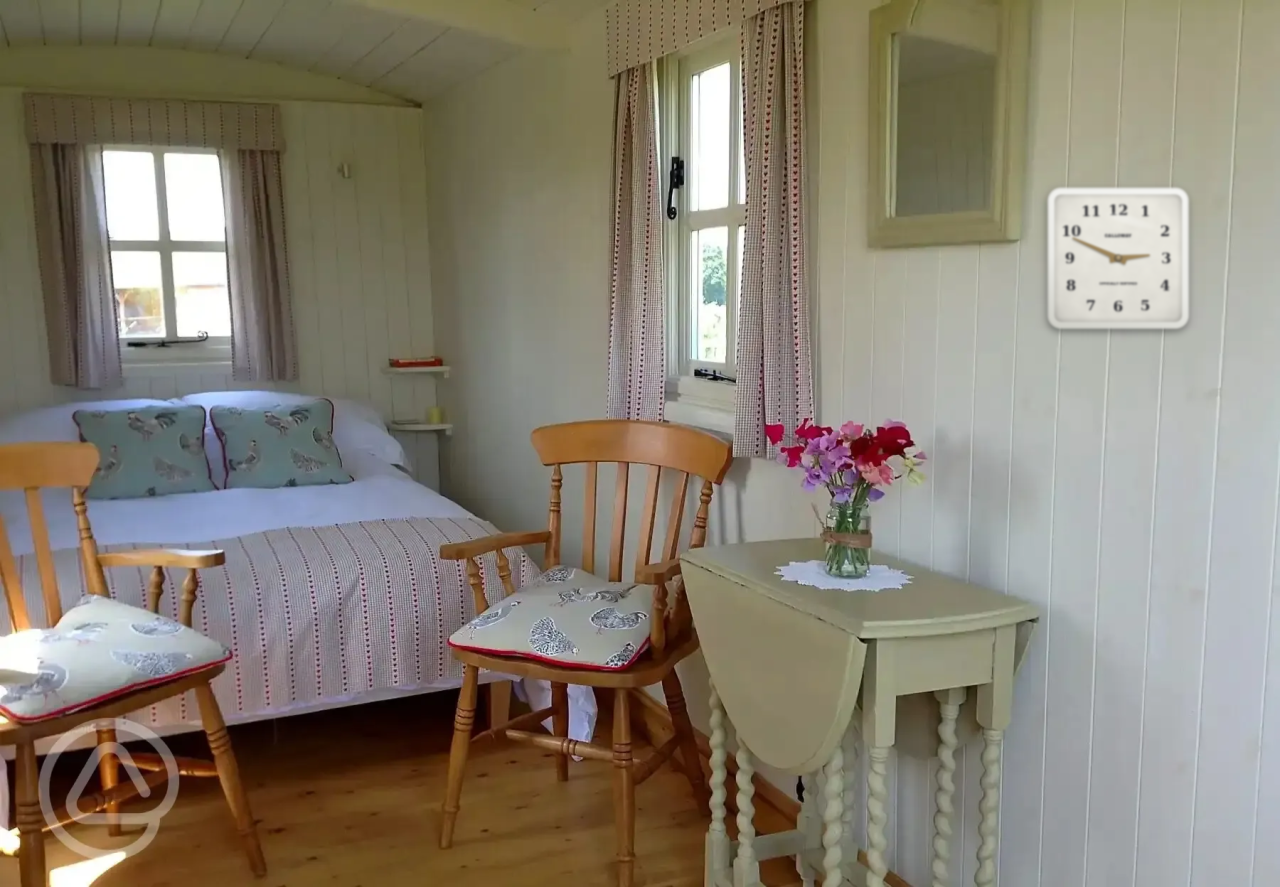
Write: 2 h 49 min
